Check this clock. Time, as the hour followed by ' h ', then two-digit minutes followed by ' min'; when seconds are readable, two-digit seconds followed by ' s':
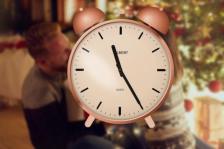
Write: 11 h 25 min
